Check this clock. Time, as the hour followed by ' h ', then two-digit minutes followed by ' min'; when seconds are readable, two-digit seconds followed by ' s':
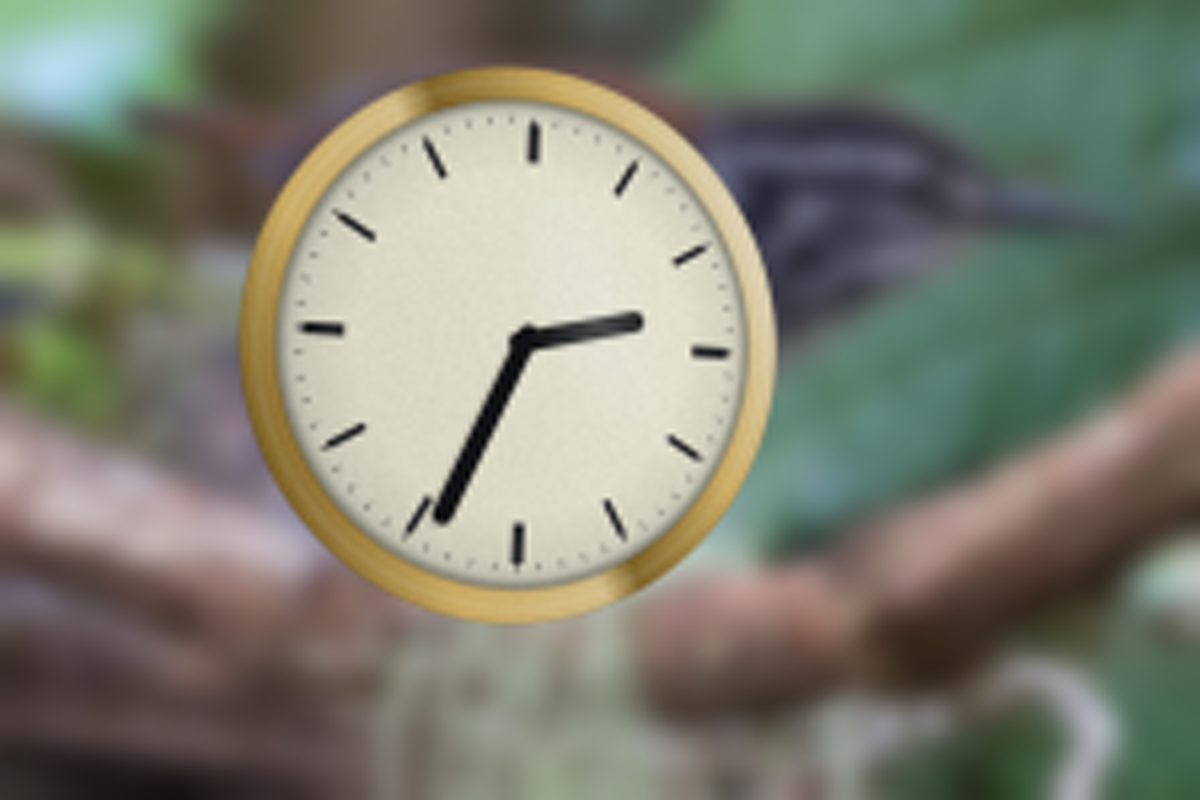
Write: 2 h 34 min
